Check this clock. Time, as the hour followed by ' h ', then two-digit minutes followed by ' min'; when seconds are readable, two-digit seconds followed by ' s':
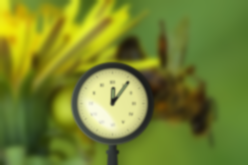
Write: 12 h 06 min
